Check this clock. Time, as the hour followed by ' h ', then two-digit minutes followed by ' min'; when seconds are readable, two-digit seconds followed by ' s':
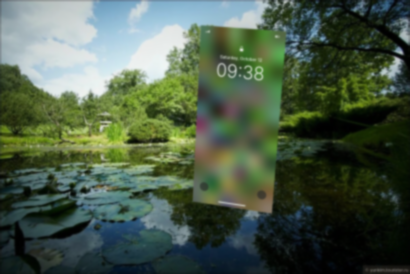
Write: 9 h 38 min
